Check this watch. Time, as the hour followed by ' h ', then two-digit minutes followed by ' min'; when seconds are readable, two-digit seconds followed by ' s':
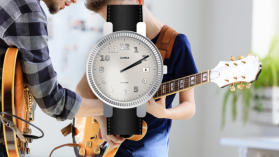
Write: 2 h 10 min
